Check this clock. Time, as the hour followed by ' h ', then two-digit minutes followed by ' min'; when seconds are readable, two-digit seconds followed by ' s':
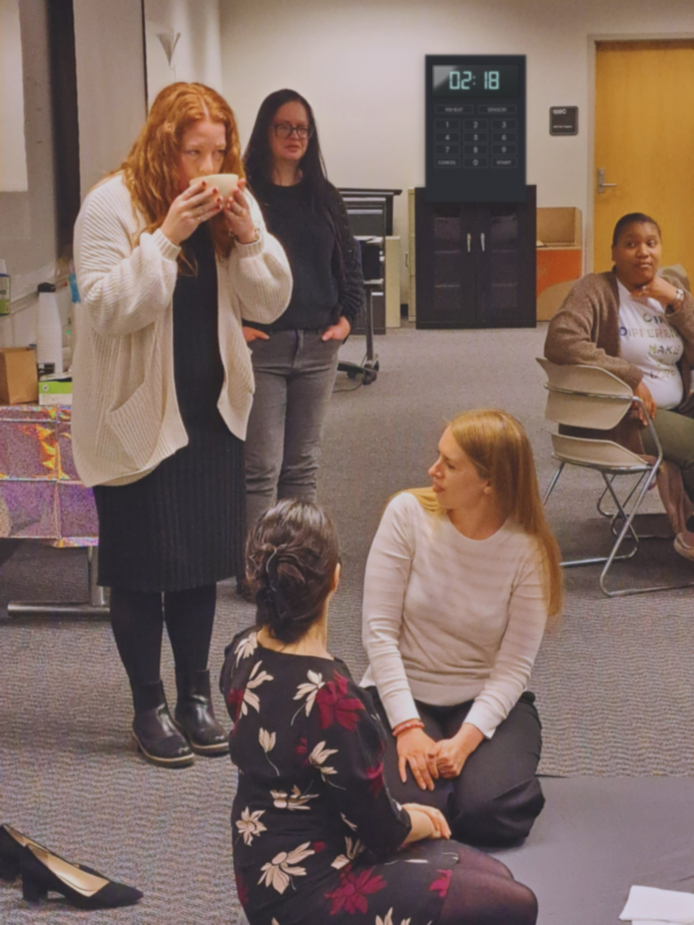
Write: 2 h 18 min
